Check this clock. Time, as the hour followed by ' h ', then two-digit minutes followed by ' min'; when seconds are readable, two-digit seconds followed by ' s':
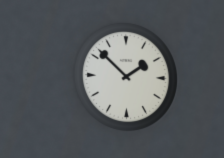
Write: 1 h 52 min
